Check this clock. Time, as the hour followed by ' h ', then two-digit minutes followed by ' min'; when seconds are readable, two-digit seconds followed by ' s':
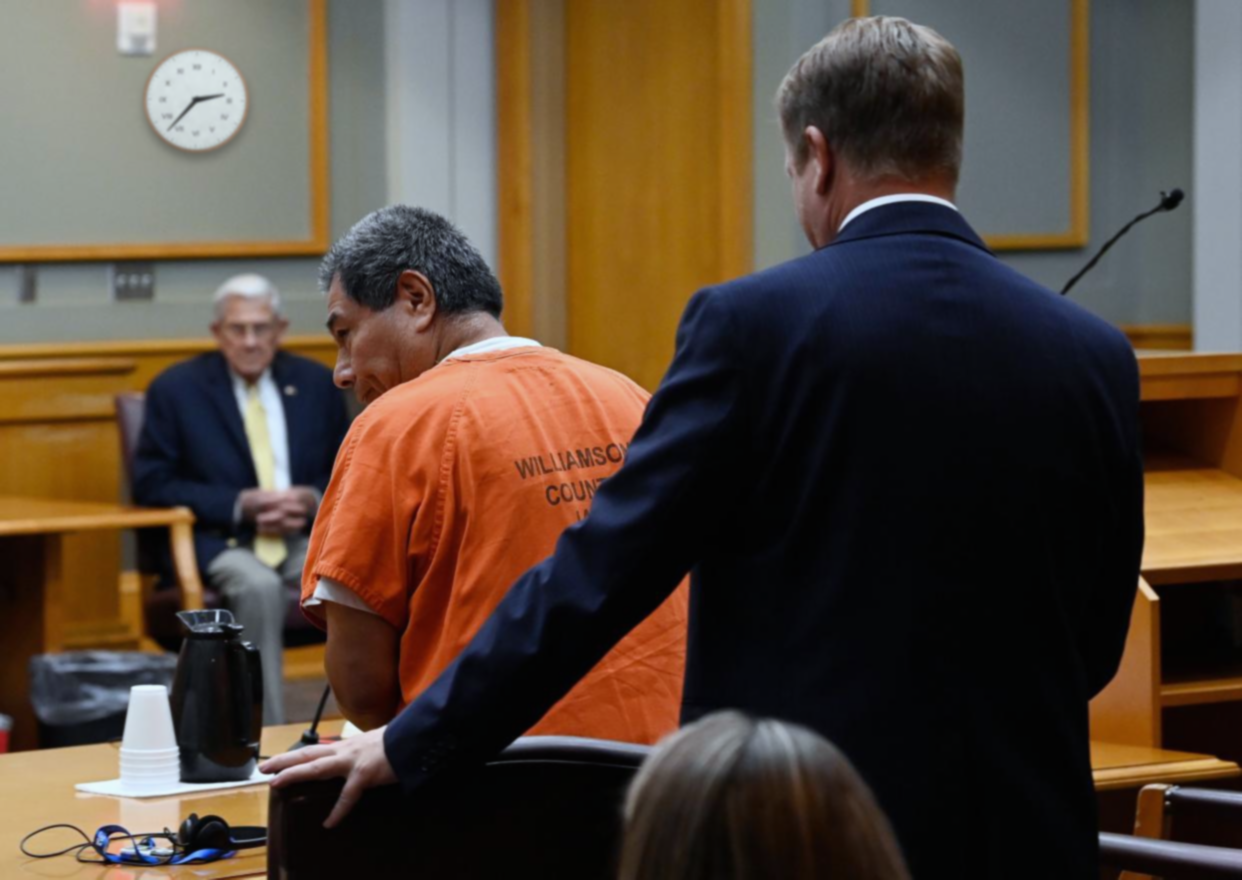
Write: 2 h 37 min
